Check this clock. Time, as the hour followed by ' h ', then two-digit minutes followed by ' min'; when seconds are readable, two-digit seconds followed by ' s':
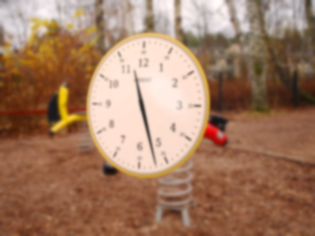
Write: 11 h 27 min
